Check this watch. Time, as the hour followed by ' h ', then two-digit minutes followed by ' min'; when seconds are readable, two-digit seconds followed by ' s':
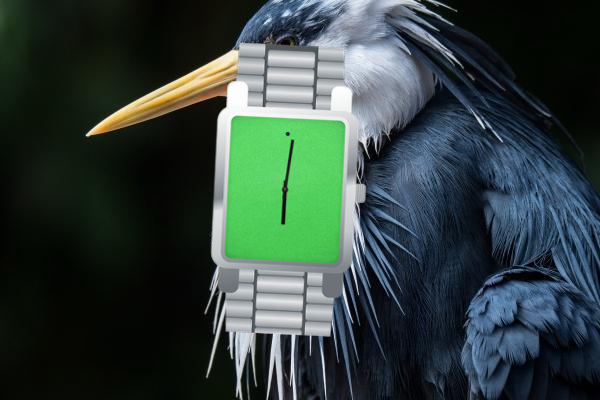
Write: 6 h 01 min
